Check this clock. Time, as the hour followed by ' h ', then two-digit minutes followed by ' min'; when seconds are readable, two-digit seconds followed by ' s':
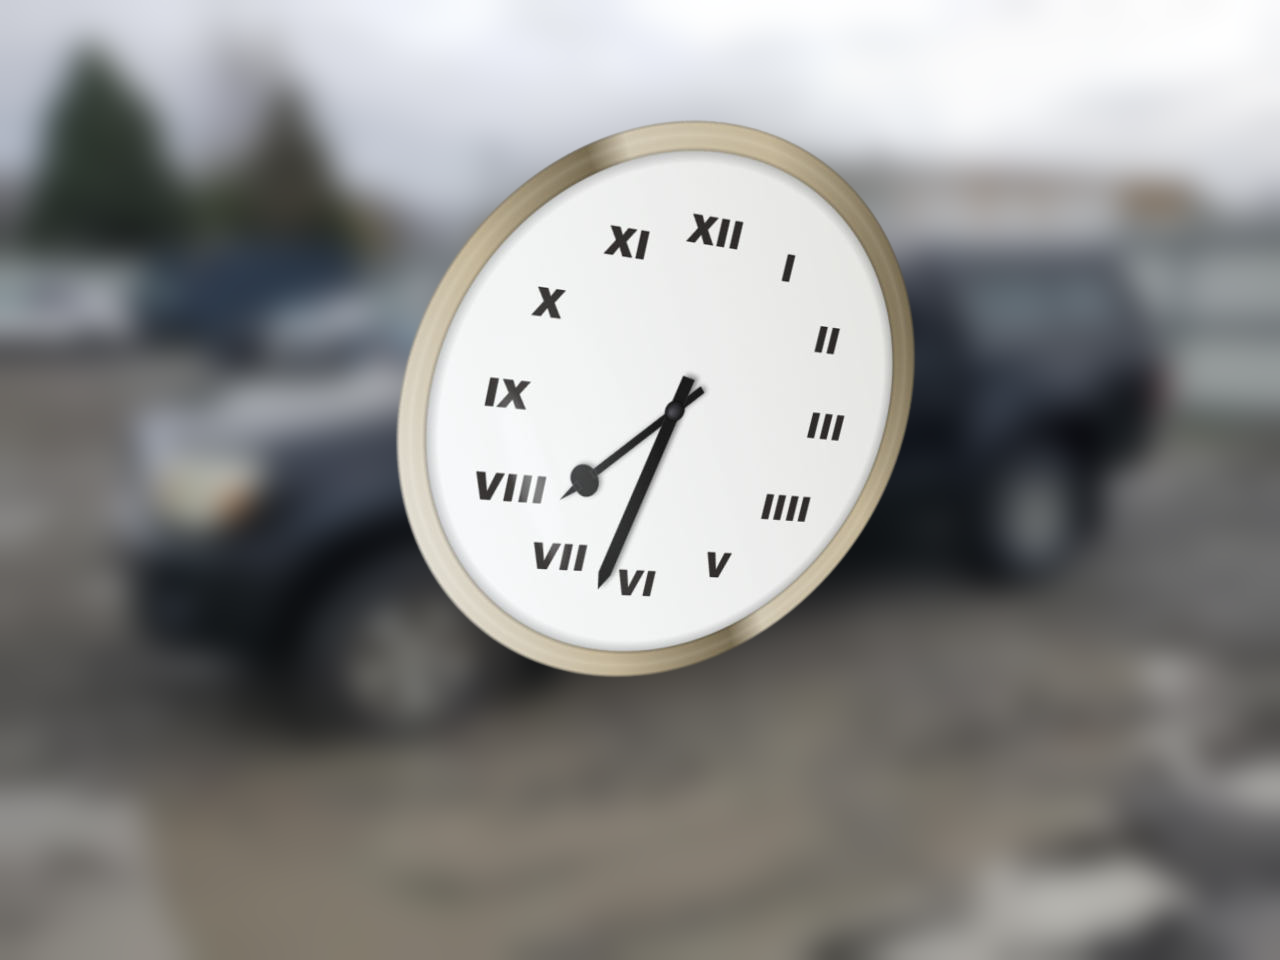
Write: 7 h 32 min
